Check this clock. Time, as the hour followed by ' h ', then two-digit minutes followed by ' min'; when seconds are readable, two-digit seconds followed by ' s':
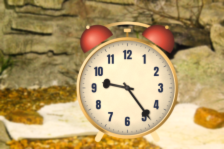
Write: 9 h 24 min
